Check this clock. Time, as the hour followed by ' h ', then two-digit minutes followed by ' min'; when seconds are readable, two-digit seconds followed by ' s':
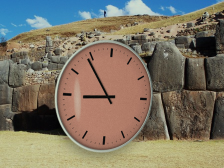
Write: 8 h 54 min
